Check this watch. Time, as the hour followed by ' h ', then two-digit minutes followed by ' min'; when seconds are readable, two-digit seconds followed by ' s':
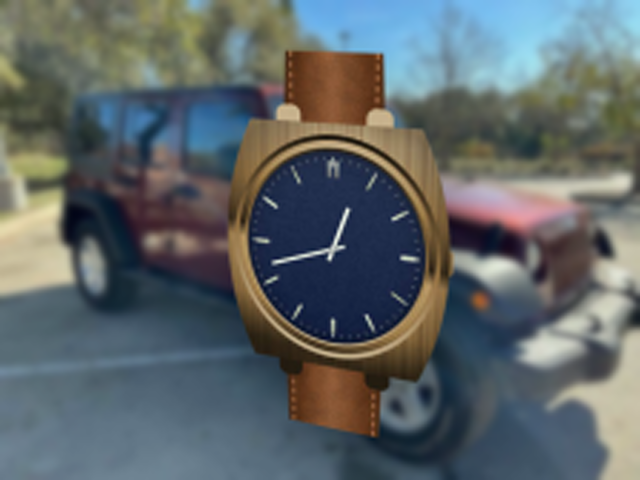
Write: 12 h 42 min
